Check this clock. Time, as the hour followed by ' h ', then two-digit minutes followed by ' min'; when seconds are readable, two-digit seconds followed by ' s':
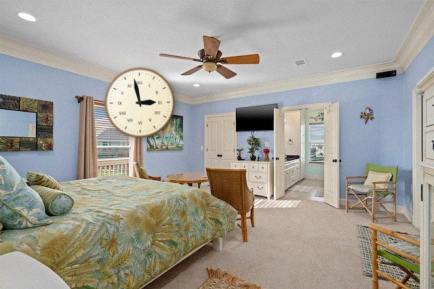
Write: 2 h 58 min
